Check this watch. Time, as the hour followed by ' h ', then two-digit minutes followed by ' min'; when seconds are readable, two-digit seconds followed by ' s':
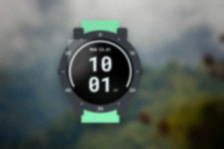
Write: 10 h 01 min
